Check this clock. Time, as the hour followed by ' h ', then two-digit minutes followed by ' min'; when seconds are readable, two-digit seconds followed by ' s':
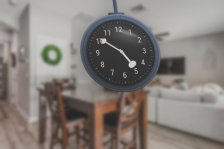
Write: 4 h 51 min
